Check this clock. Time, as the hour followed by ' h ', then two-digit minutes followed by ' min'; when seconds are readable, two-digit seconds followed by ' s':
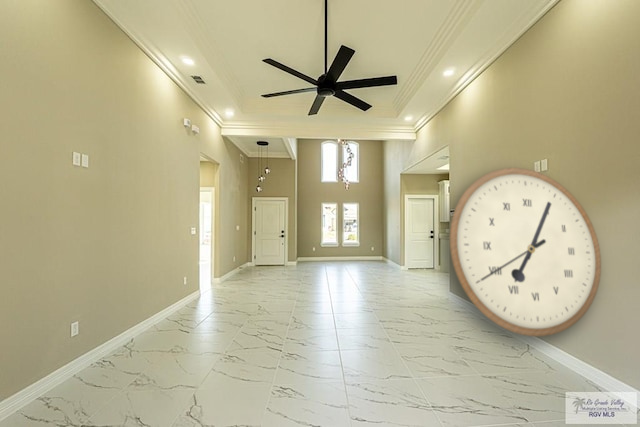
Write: 7 h 04 min 40 s
